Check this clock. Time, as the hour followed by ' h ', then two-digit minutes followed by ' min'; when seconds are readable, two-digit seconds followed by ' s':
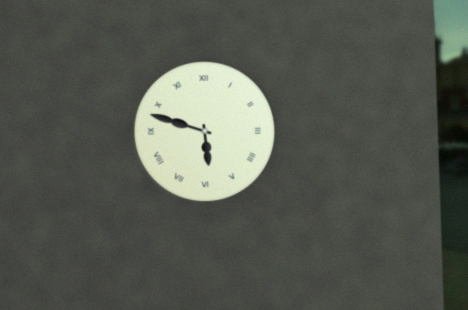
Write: 5 h 48 min
